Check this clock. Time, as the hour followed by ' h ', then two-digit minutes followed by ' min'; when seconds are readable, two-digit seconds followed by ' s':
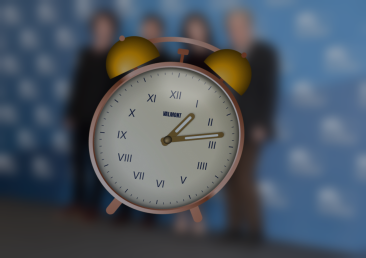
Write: 1 h 13 min
